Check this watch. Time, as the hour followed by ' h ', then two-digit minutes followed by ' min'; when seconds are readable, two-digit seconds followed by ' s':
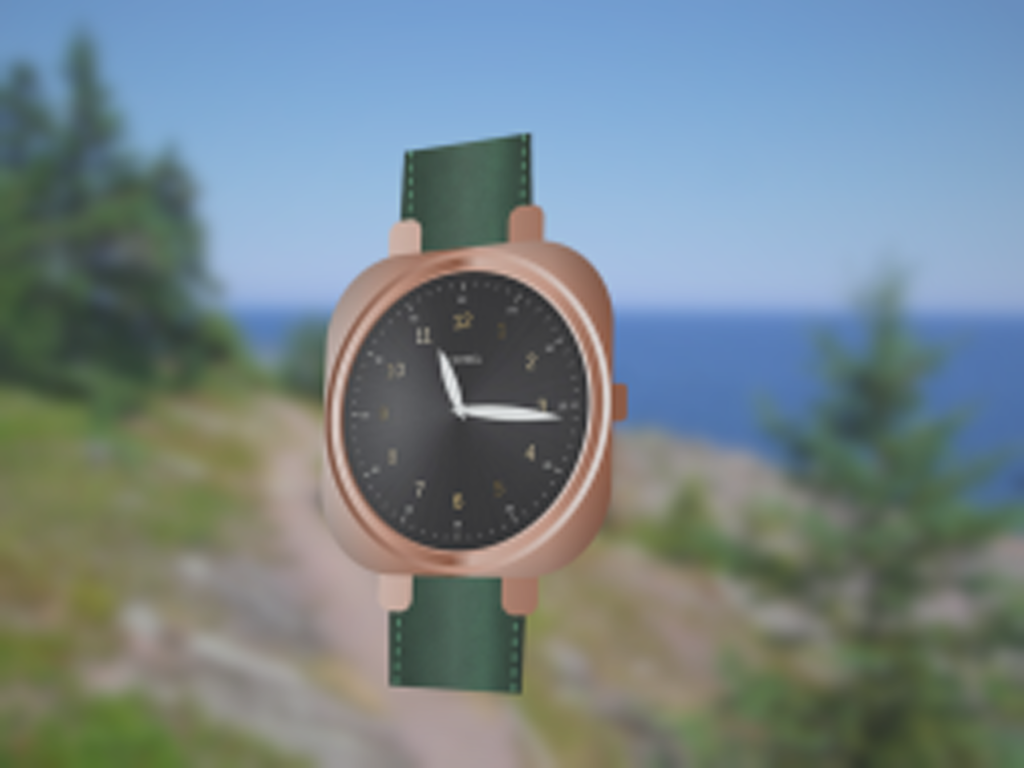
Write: 11 h 16 min
